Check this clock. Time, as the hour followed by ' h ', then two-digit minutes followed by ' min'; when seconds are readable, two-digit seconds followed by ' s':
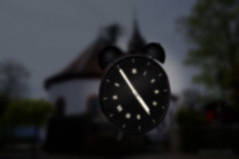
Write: 4 h 55 min
